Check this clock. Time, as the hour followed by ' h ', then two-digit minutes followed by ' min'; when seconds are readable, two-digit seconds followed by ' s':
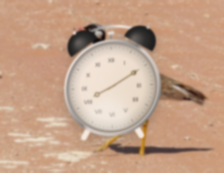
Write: 8 h 10 min
